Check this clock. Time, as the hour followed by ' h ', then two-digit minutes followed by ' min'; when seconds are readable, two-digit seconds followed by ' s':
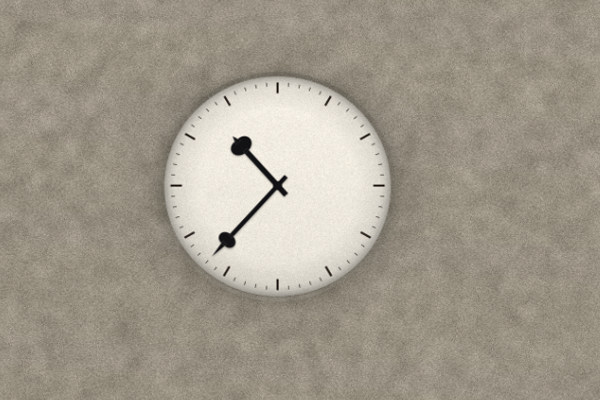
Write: 10 h 37 min
